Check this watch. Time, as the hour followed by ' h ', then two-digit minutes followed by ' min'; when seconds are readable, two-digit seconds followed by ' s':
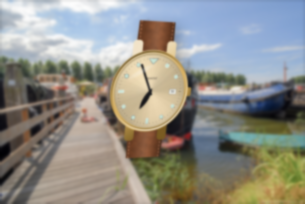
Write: 6 h 56 min
